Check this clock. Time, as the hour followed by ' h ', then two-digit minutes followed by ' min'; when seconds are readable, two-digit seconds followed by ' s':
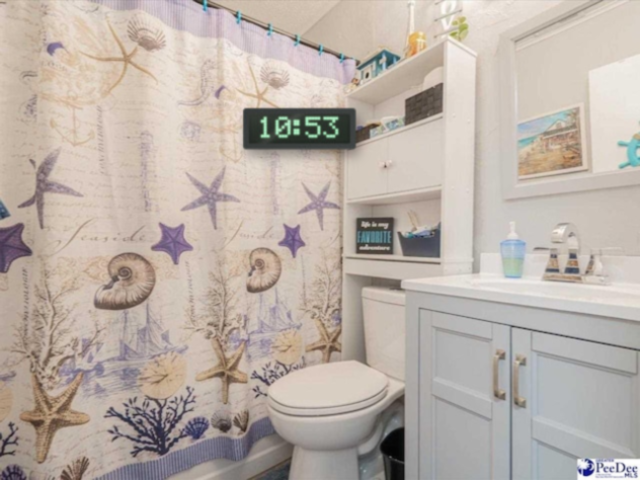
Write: 10 h 53 min
